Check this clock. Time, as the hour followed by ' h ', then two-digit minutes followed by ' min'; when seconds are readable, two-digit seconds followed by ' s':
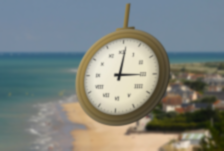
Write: 3 h 01 min
